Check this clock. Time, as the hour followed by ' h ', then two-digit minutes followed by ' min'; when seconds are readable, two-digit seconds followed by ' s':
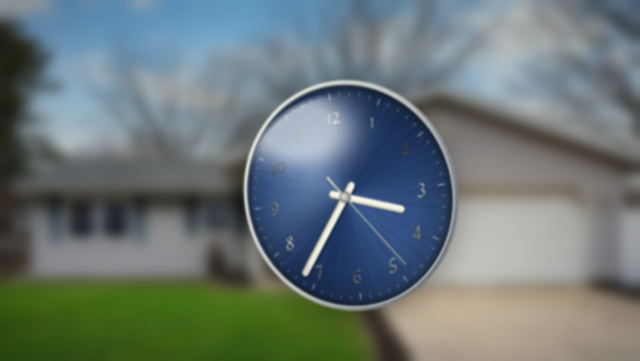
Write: 3 h 36 min 24 s
